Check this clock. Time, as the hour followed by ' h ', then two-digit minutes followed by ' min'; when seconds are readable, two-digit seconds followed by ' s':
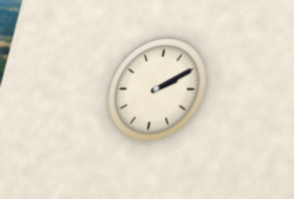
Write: 2 h 10 min
